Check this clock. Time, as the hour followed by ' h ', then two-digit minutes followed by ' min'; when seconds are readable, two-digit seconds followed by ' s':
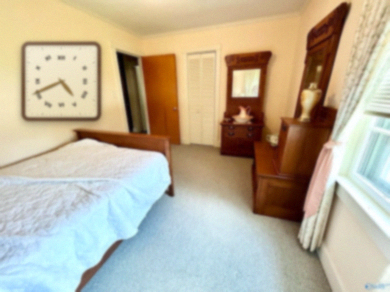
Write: 4 h 41 min
